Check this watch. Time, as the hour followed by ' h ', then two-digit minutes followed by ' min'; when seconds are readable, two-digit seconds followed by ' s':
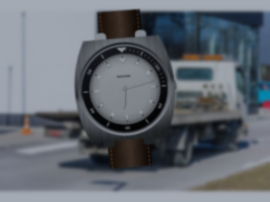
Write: 6 h 13 min
